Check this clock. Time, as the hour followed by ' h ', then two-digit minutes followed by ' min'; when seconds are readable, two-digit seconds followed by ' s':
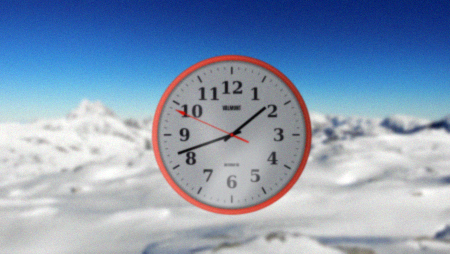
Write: 1 h 41 min 49 s
